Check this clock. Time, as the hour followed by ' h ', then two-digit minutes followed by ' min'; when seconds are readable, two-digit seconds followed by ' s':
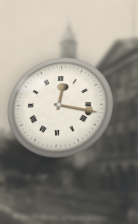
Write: 12 h 17 min
